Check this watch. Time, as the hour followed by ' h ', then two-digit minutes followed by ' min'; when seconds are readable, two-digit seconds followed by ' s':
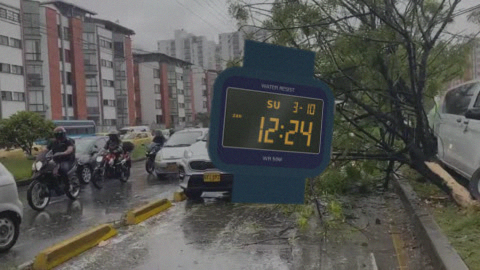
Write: 12 h 24 min
